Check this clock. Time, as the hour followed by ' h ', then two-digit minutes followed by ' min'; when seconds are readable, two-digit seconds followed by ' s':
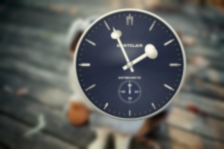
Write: 1 h 56 min
